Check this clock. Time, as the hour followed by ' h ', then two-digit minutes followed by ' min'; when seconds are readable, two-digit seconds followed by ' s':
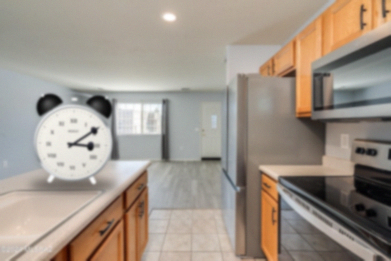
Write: 3 h 09 min
